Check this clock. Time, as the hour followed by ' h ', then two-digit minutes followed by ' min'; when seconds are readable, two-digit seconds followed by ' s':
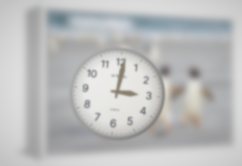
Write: 3 h 01 min
